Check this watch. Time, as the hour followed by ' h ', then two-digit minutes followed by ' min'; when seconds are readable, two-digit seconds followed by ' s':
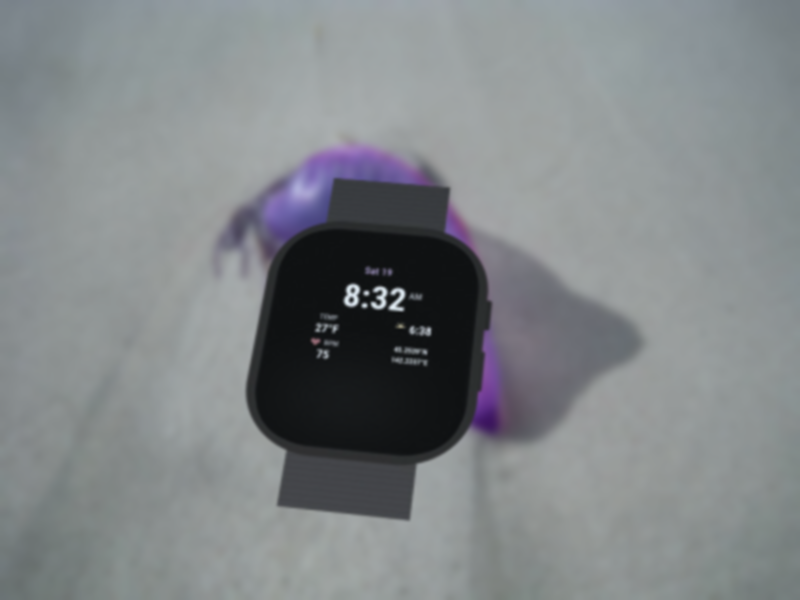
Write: 8 h 32 min
